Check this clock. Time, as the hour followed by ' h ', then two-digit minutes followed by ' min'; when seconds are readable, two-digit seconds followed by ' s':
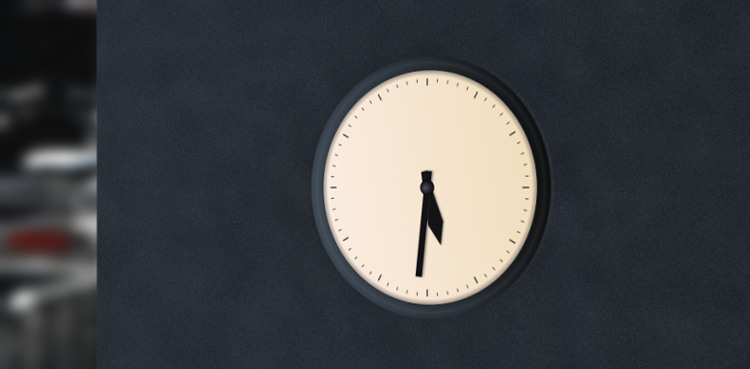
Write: 5 h 31 min
